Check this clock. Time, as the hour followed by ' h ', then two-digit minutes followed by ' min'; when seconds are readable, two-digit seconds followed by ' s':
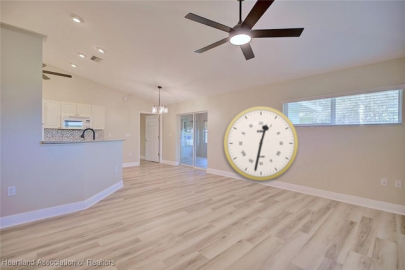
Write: 12 h 32 min
